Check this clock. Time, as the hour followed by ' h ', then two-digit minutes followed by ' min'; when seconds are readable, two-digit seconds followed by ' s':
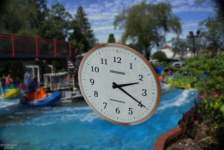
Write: 2 h 20 min
